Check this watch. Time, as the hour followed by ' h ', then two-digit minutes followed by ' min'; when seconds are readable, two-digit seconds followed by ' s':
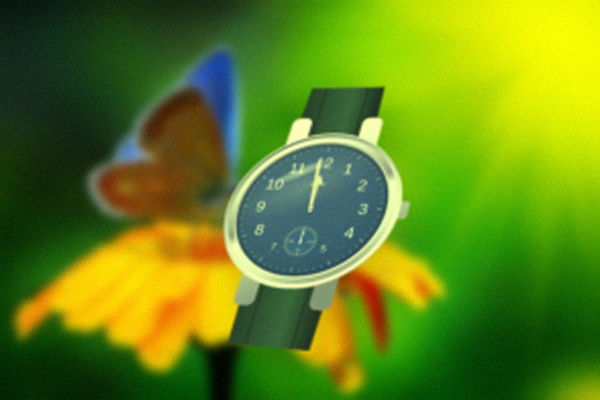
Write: 11 h 59 min
